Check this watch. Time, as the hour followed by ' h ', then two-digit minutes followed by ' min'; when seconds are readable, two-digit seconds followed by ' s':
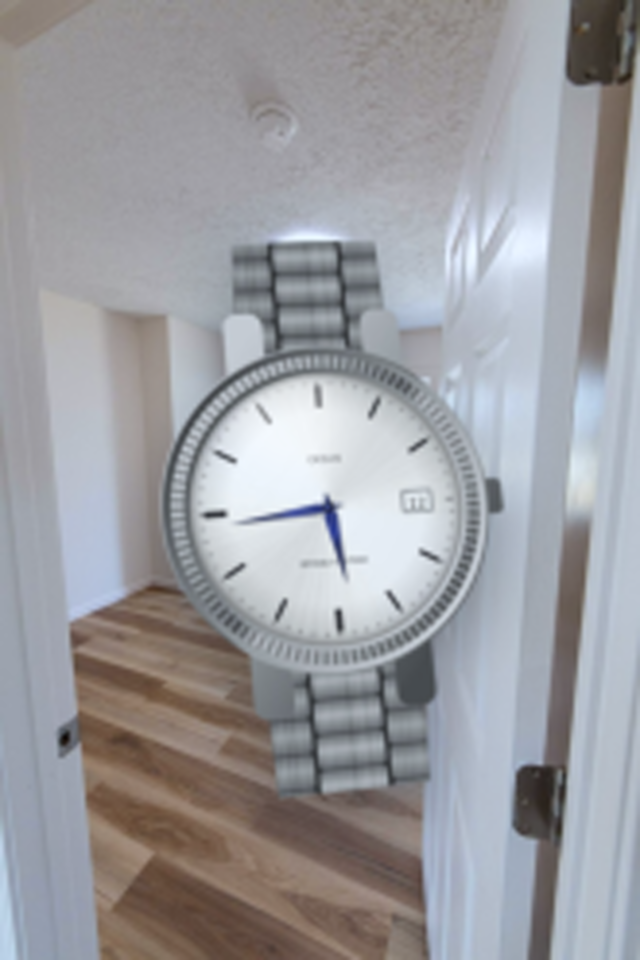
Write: 5 h 44 min
